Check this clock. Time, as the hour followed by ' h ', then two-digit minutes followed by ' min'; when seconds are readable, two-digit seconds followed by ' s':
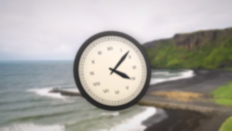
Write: 4 h 08 min
